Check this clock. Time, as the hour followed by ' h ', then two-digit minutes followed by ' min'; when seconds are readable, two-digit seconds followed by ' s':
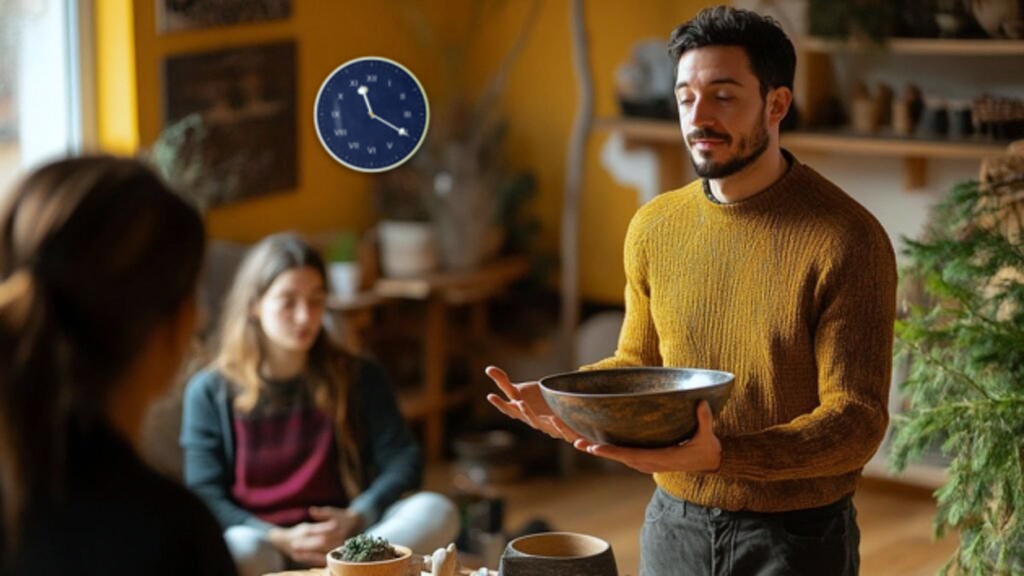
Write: 11 h 20 min
